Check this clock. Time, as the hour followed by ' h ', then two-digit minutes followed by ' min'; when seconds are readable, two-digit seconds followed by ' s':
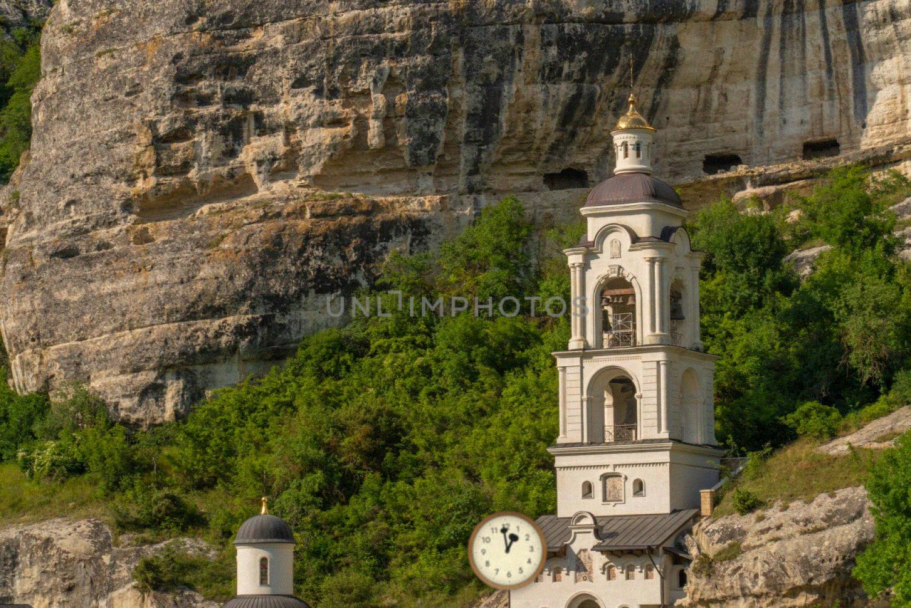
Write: 12 h 59 min
